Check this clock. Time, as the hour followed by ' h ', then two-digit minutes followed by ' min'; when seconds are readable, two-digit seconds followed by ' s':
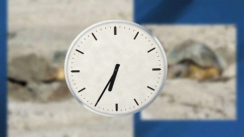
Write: 6 h 35 min
